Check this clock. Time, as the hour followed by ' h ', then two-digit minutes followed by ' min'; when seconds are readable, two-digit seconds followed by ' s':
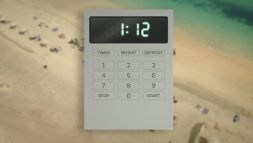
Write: 1 h 12 min
